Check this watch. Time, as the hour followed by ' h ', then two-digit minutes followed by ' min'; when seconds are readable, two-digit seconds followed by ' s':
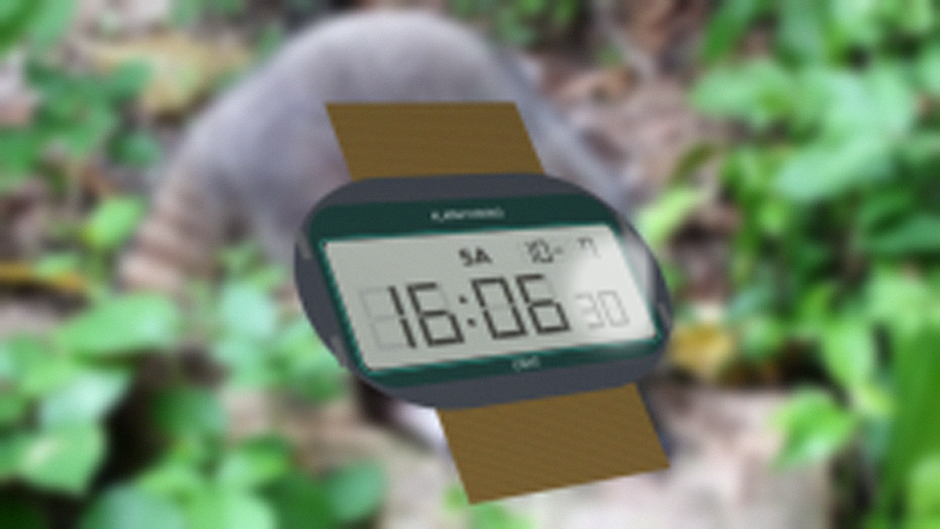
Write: 16 h 06 min 30 s
